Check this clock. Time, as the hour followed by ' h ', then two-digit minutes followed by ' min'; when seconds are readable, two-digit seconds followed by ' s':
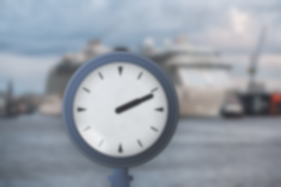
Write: 2 h 11 min
